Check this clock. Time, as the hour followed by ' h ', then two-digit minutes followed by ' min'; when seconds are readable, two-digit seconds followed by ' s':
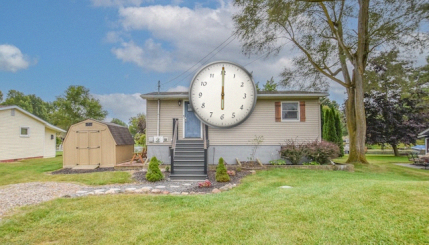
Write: 6 h 00 min
